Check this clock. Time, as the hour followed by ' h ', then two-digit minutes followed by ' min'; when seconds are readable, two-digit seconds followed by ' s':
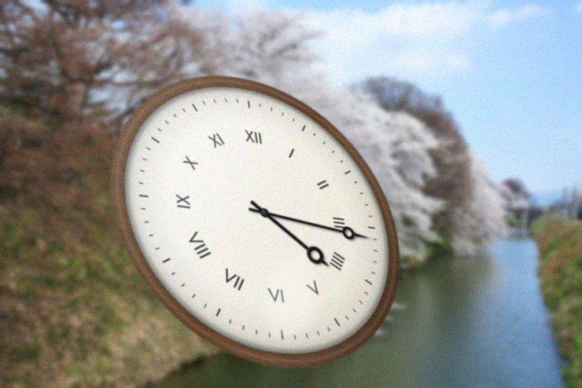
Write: 4 h 16 min
